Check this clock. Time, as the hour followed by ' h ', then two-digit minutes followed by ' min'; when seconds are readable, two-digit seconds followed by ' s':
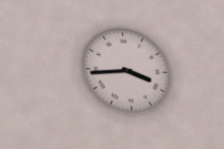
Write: 3 h 44 min
